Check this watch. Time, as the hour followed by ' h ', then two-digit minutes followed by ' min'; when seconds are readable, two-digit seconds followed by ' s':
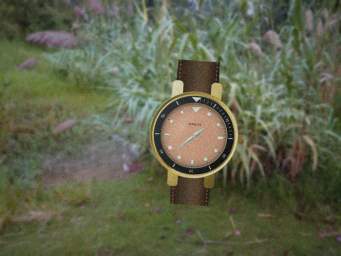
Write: 1 h 38 min
